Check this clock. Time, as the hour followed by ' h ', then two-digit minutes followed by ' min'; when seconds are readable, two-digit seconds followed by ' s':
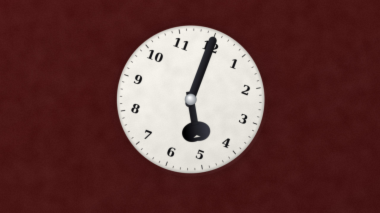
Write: 5 h 00 min
